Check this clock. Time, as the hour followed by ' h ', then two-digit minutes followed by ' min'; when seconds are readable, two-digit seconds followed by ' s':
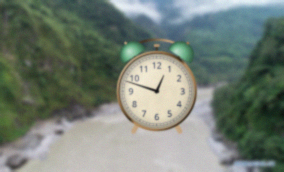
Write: 12 h 48 min
